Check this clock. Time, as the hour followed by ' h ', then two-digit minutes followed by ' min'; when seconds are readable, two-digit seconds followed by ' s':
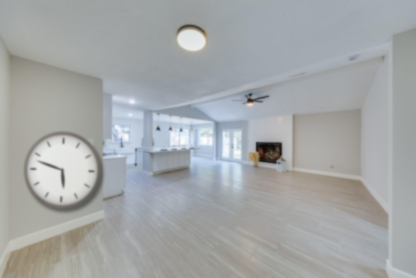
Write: 5 h 48 min
